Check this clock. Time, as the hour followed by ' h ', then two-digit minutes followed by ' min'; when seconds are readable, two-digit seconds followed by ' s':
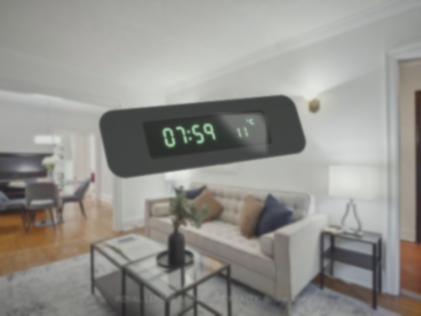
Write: 7 h 59 min
